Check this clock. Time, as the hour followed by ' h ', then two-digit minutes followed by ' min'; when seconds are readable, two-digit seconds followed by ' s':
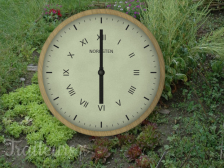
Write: 6 h 00 min
